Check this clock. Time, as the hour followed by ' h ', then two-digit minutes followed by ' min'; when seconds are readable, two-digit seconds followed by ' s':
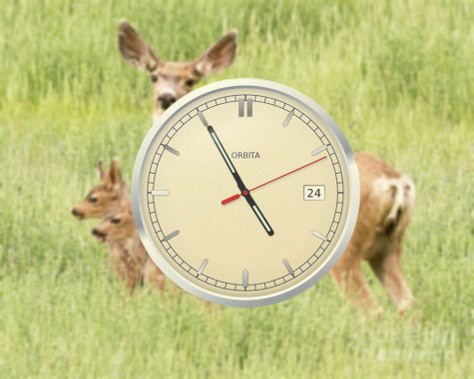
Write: 4 h 55 min 11 s
